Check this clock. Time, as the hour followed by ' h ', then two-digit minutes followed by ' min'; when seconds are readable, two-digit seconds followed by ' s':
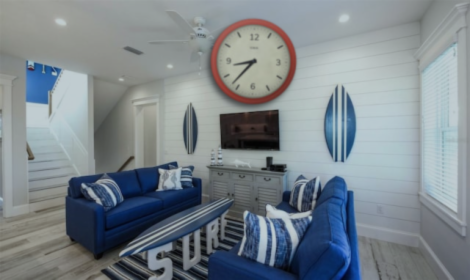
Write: 8 h 37 min
